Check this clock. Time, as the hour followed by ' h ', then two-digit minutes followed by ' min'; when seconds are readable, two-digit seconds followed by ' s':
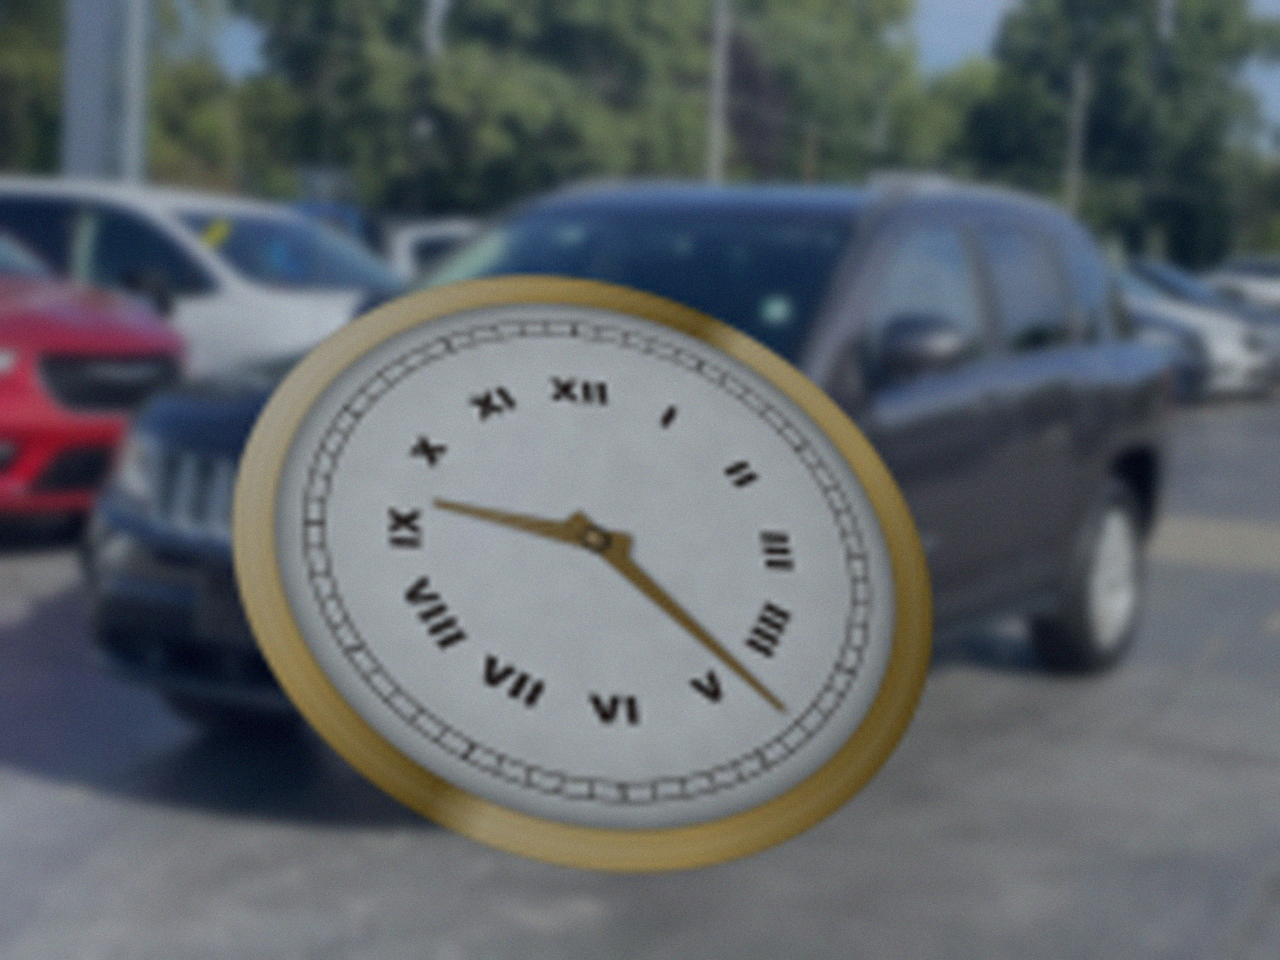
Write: 9 h 23 min
